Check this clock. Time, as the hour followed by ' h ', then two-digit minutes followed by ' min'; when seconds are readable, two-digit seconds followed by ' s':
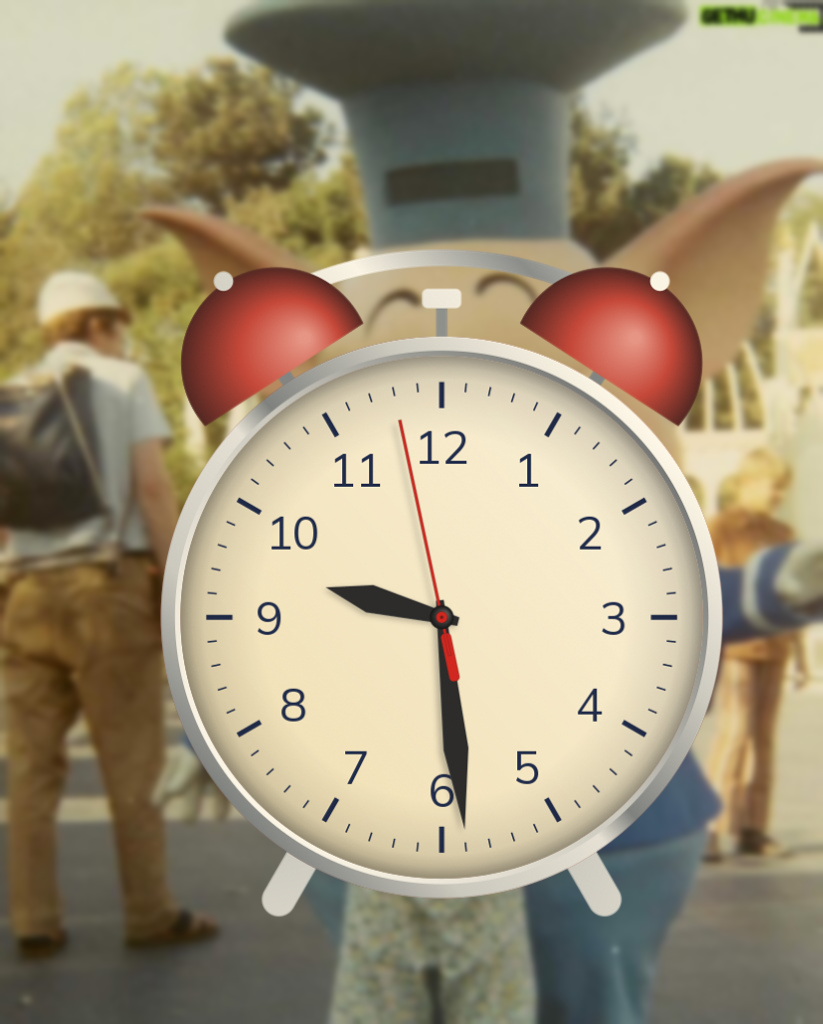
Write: 9 h 28 min 58 s
